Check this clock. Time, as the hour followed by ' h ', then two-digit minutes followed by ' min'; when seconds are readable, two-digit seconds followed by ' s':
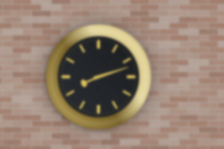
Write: 8 h 12 min
